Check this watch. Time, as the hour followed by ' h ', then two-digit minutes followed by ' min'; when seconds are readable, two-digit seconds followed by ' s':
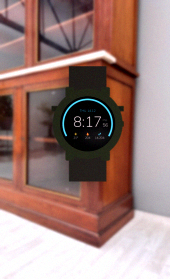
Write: 8 h 17 min
